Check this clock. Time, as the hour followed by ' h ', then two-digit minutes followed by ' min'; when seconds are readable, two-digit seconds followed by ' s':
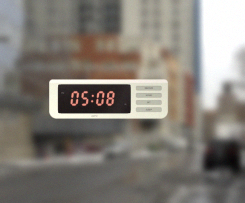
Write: 5 h 08 min
